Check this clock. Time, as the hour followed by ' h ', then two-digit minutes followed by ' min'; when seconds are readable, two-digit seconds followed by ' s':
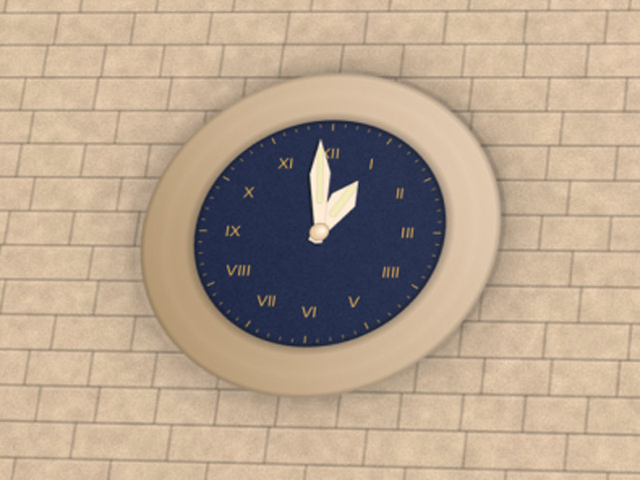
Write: 12 h 59 min
